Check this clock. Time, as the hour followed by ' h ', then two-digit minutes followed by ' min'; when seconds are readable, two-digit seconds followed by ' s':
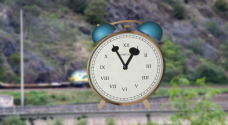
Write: 12 h 55 min
